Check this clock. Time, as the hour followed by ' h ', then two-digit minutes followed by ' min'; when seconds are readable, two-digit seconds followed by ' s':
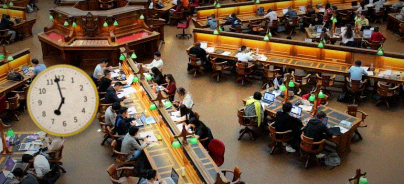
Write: 6 h 58 min
